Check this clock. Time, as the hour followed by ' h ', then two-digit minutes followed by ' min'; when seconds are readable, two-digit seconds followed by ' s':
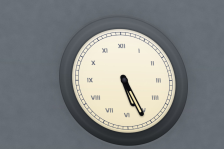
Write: 5 h 26 min
